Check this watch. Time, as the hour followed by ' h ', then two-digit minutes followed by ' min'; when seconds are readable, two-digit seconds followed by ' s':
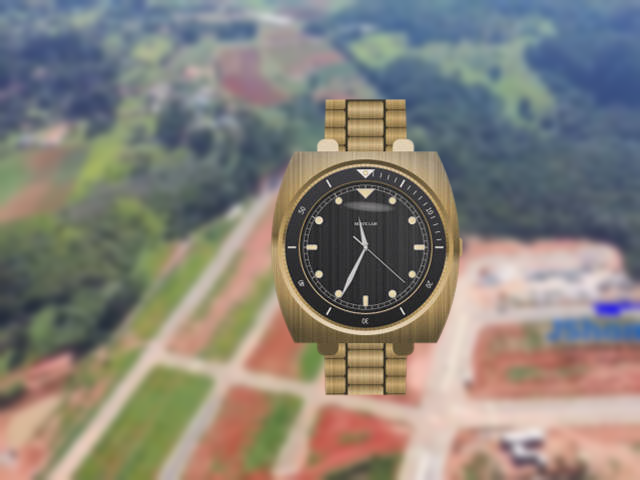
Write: 11 h 34 min 22 s
